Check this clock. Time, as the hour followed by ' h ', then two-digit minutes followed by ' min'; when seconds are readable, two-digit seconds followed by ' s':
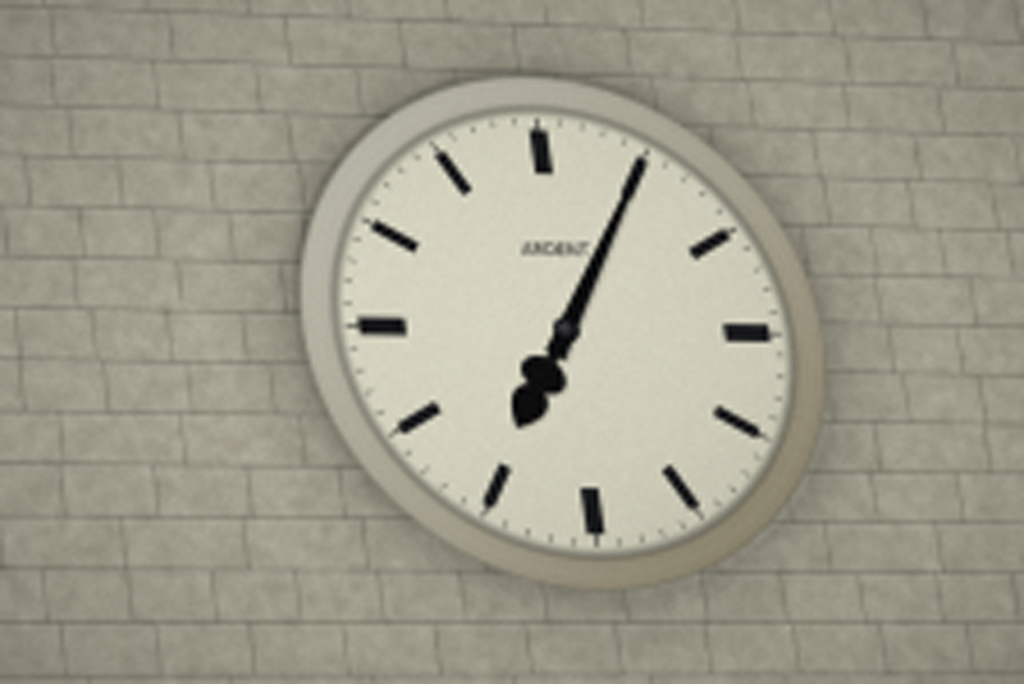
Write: 7 h 05 min
